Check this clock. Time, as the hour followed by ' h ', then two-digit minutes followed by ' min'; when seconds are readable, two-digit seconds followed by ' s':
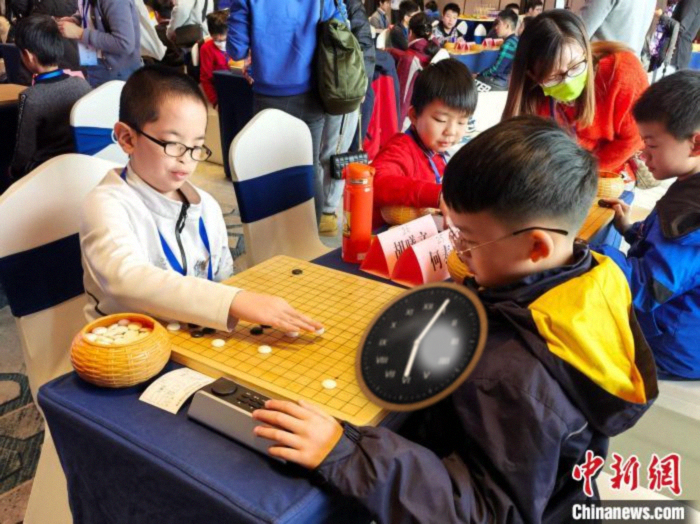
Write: 6 h 04 min
